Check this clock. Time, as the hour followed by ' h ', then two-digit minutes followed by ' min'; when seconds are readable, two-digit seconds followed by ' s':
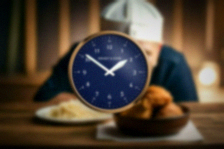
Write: 1 h 51 min
